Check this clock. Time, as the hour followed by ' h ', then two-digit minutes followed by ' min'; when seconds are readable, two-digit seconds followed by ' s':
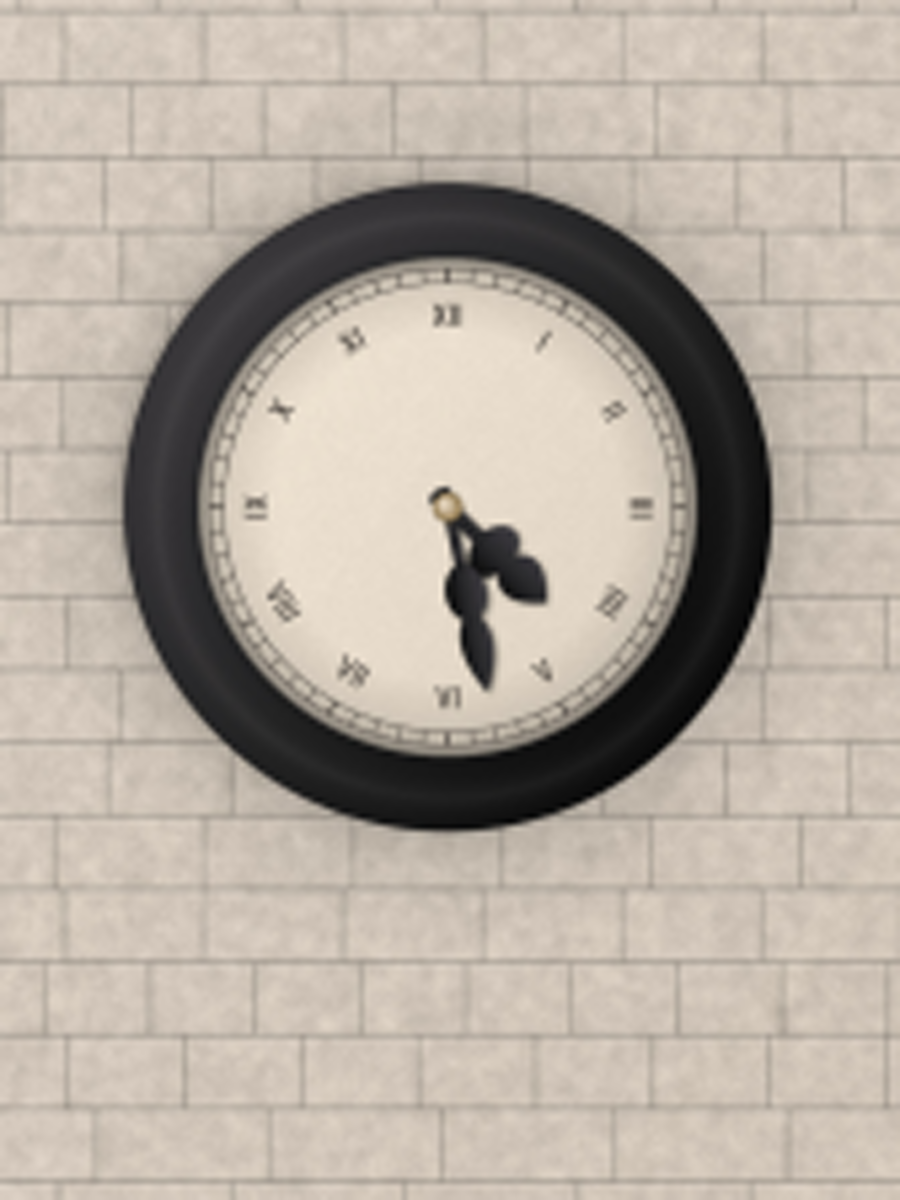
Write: 4 h 28 min
